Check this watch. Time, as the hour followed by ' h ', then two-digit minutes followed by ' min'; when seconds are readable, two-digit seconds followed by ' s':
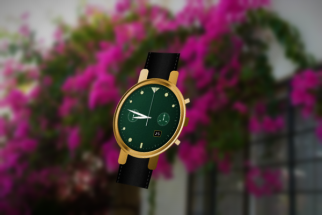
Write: 8 h 47 min
